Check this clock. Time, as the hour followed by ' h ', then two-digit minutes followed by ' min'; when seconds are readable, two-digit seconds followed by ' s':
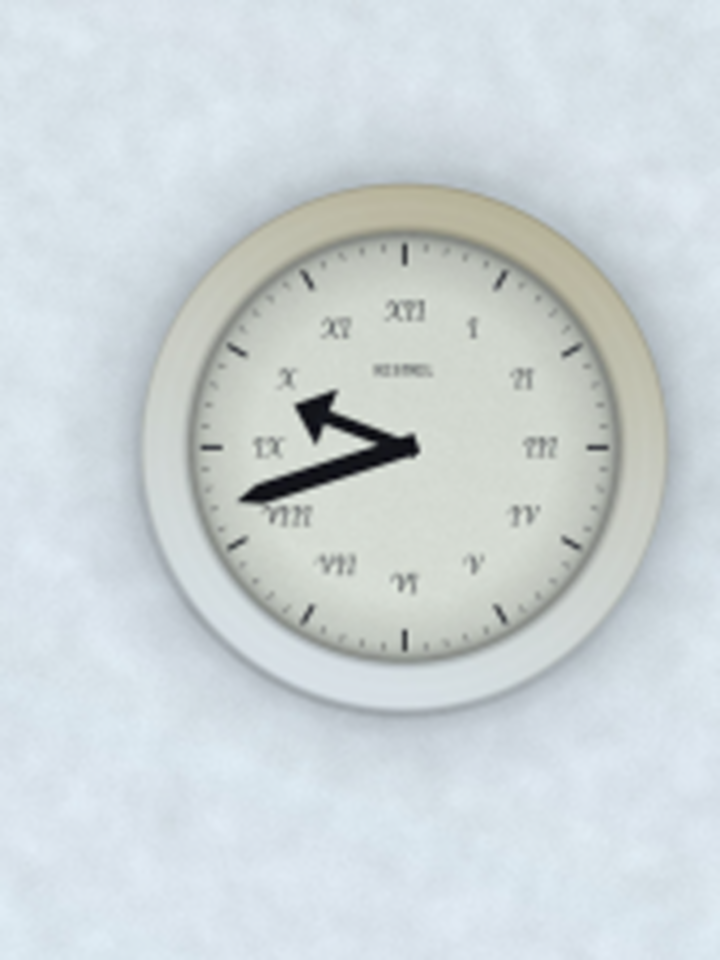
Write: 9 h 42 min
